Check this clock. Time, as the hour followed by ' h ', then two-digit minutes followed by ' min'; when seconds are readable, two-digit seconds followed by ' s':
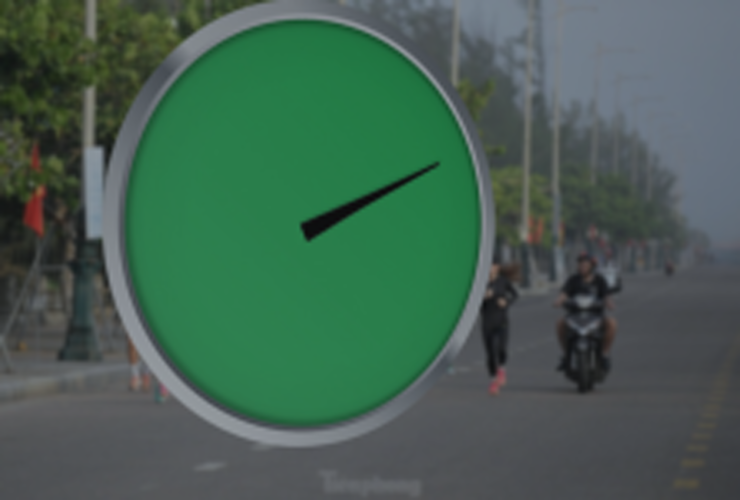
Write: 2 h 11 min
